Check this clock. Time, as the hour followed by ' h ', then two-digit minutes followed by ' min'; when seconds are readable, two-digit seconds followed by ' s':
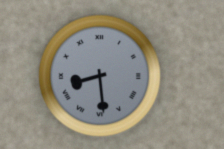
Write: 8 h 29 min
